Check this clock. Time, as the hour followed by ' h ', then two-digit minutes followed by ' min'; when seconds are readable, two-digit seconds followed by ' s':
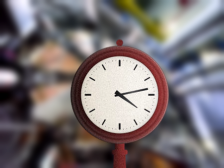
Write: 4 h 13 min
